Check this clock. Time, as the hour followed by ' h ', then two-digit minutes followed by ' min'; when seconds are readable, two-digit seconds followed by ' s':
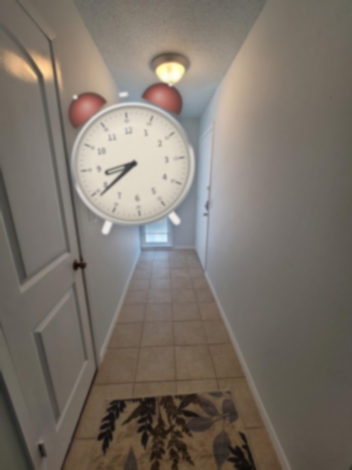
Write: 8 h 39 min
